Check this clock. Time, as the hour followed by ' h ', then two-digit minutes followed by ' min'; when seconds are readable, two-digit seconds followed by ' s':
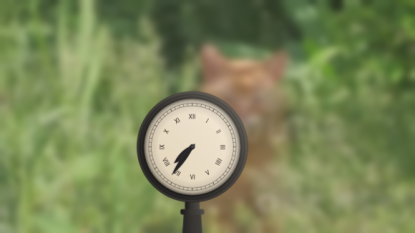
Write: 7 h 36 min
